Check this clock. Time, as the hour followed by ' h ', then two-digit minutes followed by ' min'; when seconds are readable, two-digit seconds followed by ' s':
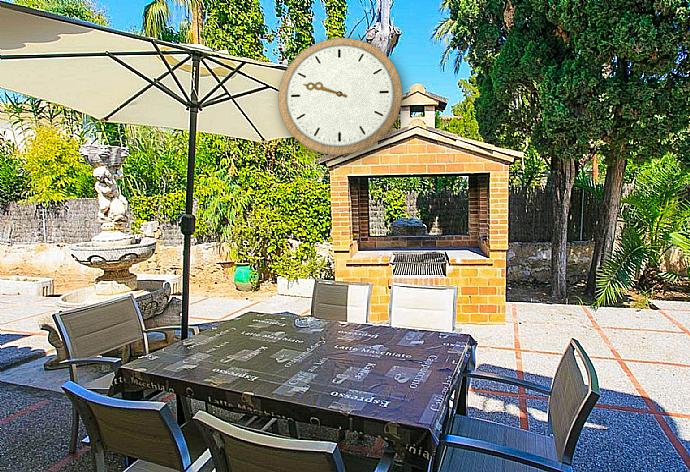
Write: 9 h 48 min
